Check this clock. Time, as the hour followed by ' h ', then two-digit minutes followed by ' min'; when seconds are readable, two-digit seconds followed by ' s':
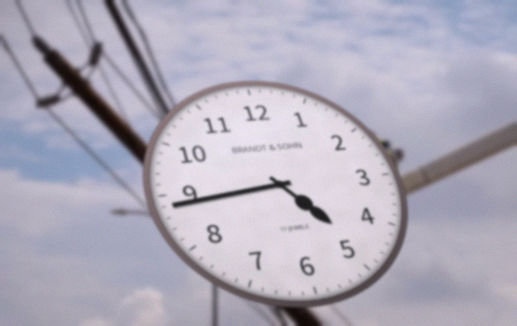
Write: 4 h 44 min
